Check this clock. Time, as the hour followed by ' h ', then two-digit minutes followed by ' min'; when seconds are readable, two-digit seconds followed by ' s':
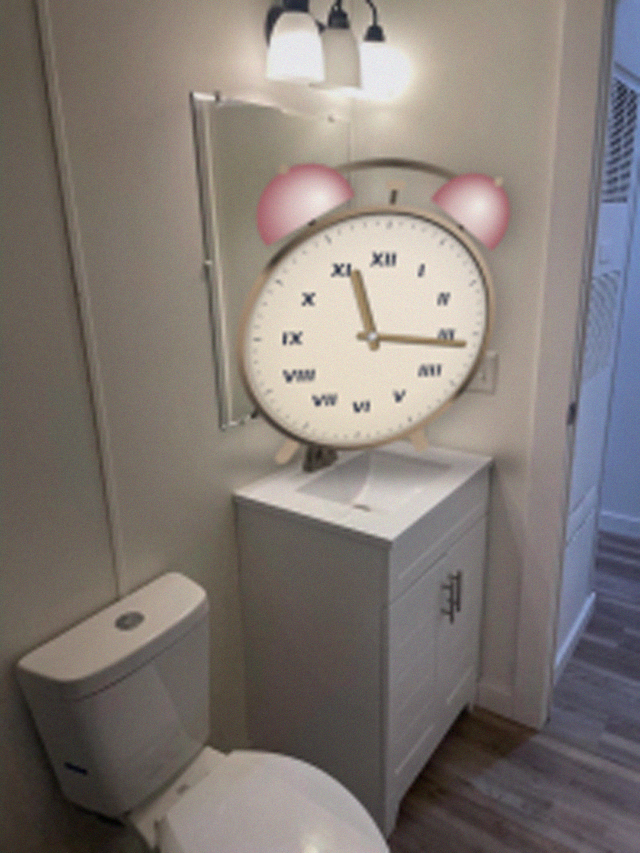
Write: 11 h 16 min
